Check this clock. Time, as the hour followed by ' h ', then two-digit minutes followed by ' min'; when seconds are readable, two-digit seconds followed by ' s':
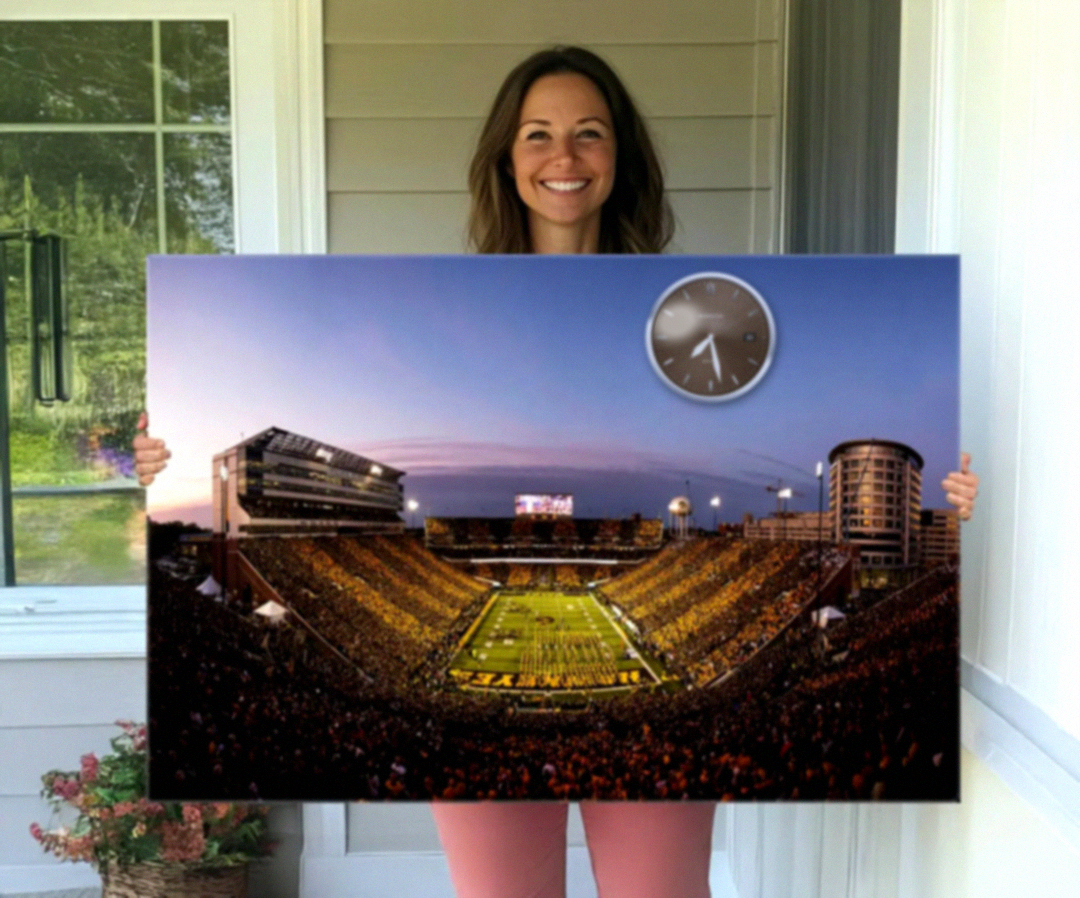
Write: 7 h 28 min
